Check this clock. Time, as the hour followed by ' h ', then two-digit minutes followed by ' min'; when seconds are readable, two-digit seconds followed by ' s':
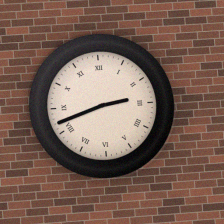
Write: 2 h 42 min
